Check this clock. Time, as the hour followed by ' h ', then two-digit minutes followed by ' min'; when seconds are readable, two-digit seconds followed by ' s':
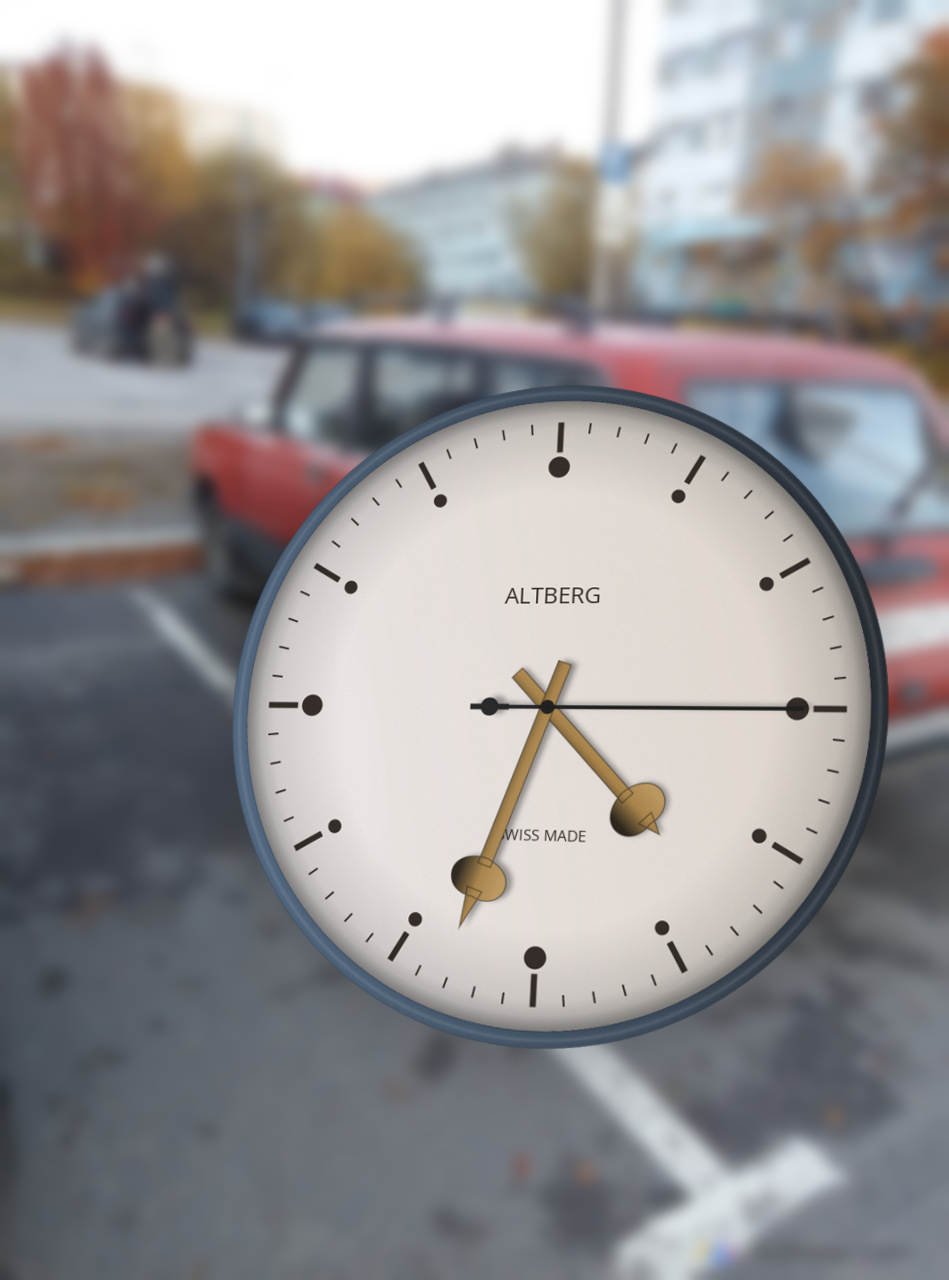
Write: 4 h 33 min 15 s
